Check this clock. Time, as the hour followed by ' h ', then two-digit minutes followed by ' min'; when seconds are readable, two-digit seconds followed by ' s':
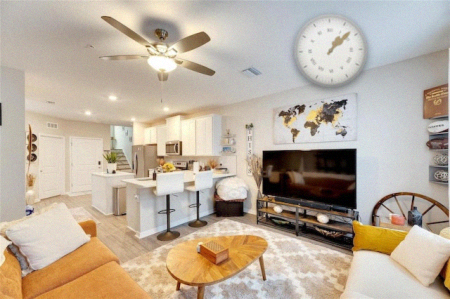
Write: 1 h 08 min
